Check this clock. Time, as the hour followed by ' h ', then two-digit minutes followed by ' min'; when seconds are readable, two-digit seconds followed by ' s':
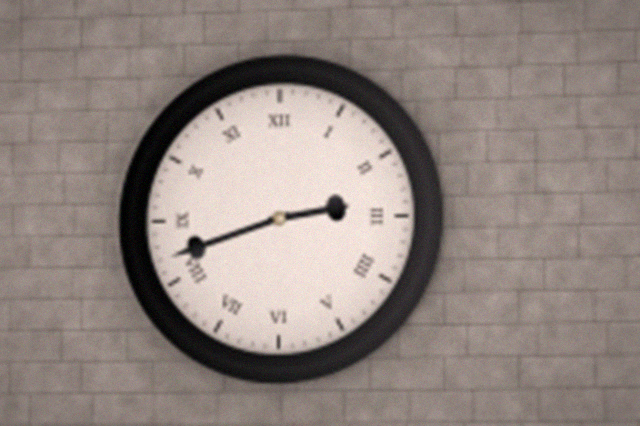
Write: 2 h 42 min
